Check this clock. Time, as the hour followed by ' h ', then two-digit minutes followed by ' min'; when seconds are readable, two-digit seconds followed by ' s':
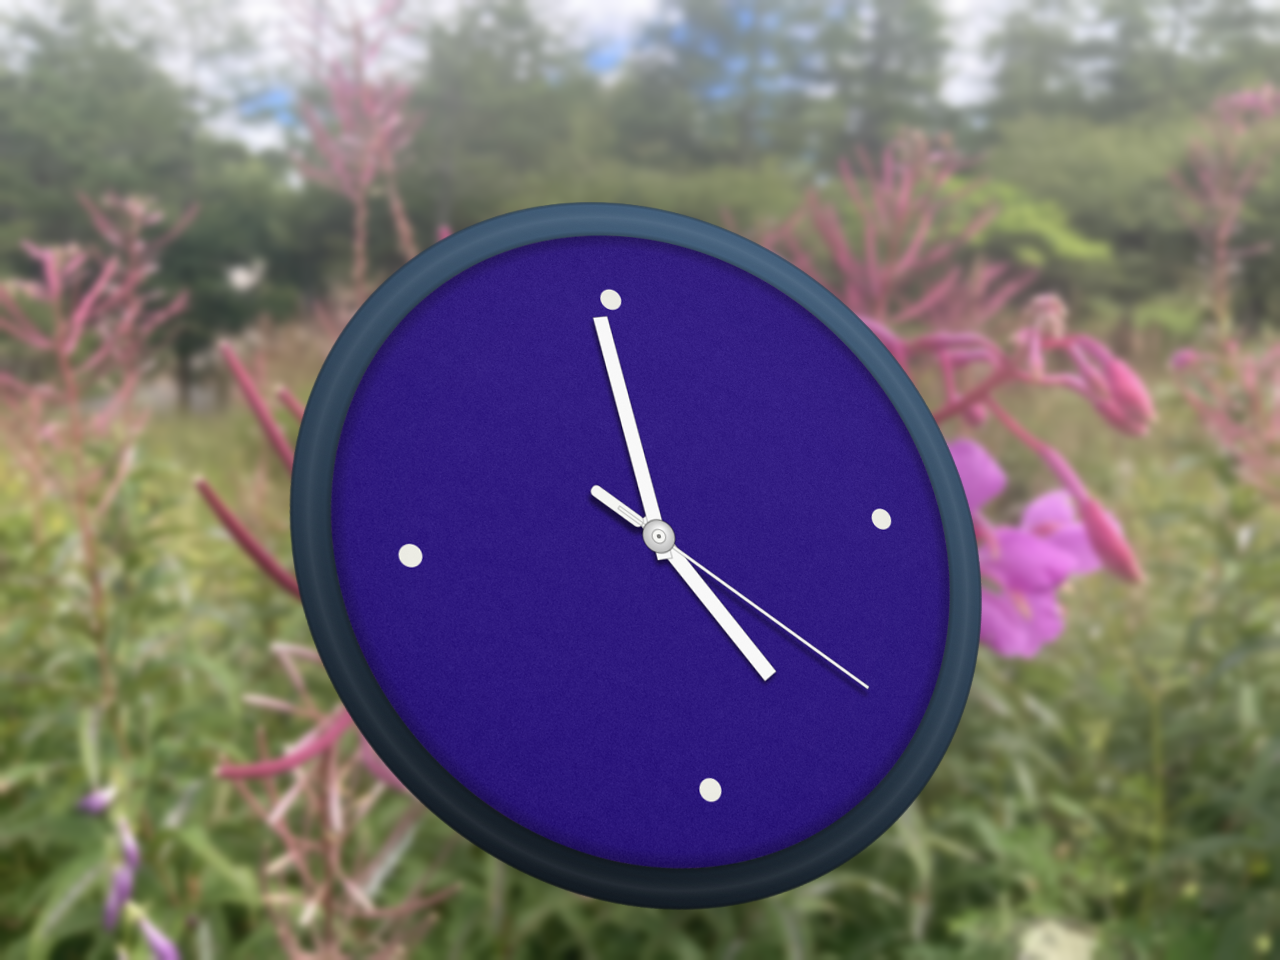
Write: 4 h 59 min 22 s
